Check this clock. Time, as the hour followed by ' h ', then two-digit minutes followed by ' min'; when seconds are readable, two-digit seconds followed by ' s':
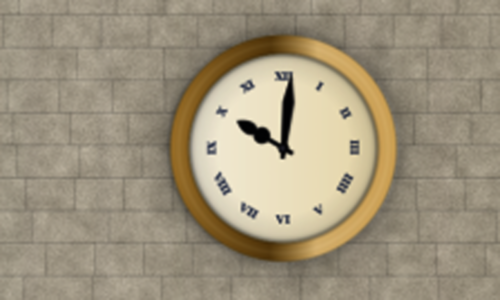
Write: 10 h 01 min
